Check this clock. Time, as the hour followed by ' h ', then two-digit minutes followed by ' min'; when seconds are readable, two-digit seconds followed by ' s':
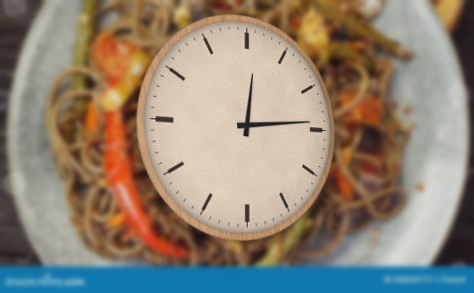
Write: 12 h 14 min
